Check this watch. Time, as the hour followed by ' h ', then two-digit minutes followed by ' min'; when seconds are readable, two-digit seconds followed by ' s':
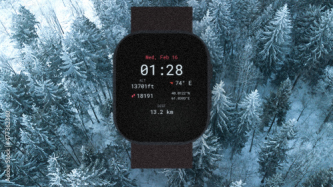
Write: 1 h 28 min
